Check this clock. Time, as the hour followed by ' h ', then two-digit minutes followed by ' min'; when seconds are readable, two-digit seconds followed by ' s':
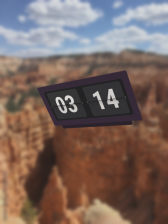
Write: 3 h 14 min
